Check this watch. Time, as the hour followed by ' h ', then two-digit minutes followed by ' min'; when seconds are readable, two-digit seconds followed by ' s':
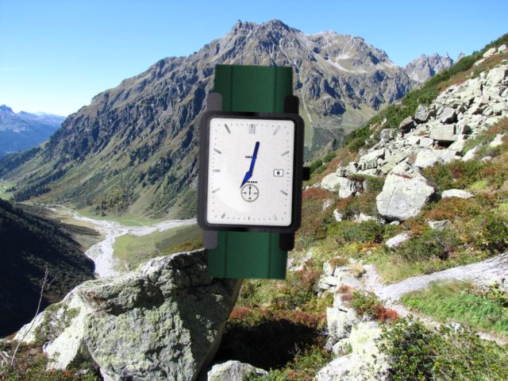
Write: 7 h 02 min
